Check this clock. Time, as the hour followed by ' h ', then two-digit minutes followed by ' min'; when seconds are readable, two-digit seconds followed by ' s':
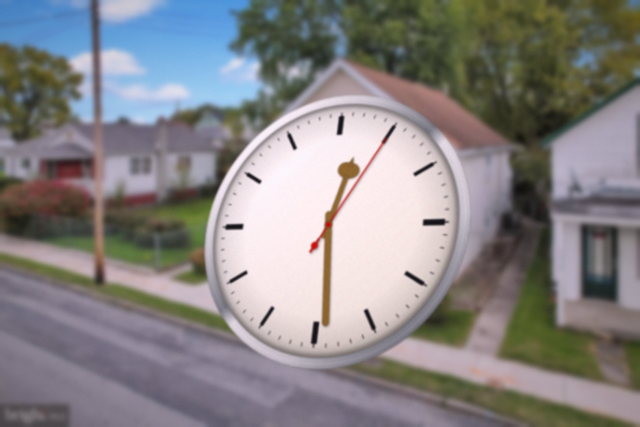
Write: 12 h 29 min 05 s
